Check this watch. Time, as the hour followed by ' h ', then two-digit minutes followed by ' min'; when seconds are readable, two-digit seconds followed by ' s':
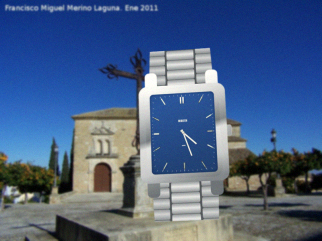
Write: 4 h 27 min
